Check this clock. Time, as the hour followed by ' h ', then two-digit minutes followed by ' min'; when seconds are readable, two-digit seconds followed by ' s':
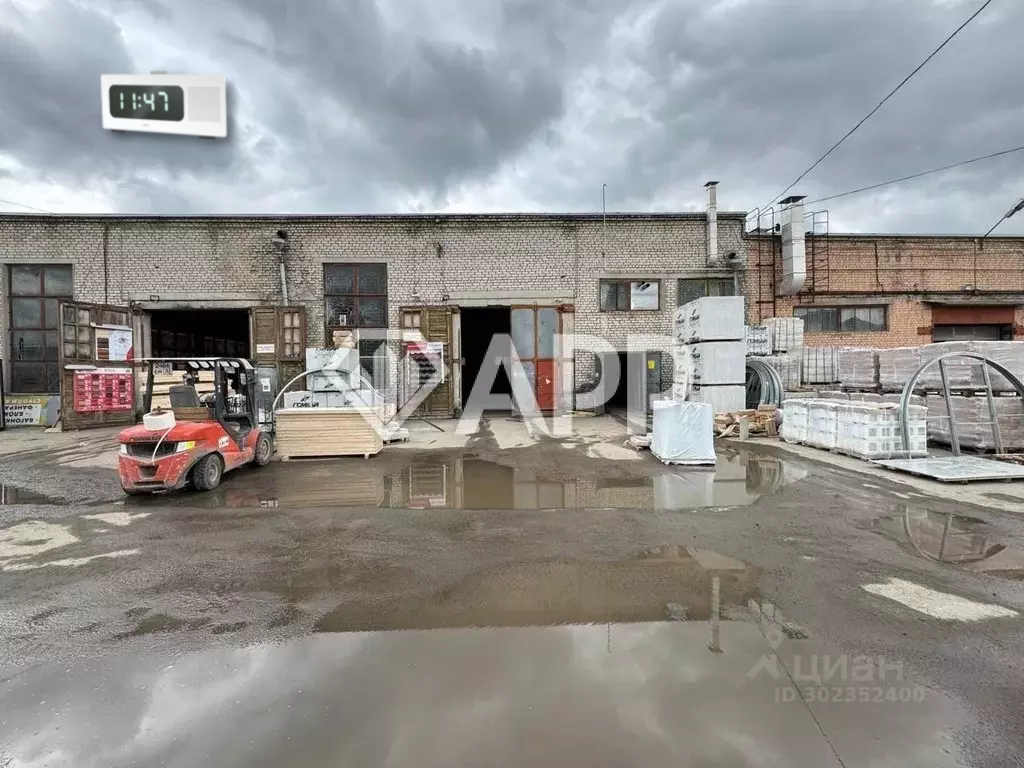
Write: 11 h 47 min
